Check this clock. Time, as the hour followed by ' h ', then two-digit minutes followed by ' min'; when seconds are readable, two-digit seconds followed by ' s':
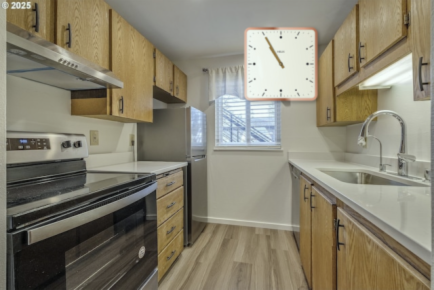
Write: 10 h 55 min
